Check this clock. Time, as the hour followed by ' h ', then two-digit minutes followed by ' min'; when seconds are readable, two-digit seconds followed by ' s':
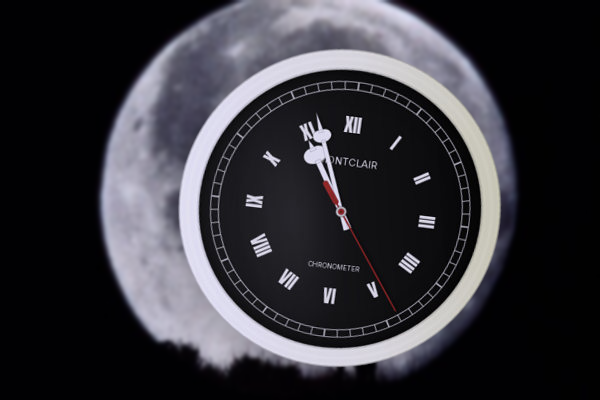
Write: 10 h 56 min 24 s
